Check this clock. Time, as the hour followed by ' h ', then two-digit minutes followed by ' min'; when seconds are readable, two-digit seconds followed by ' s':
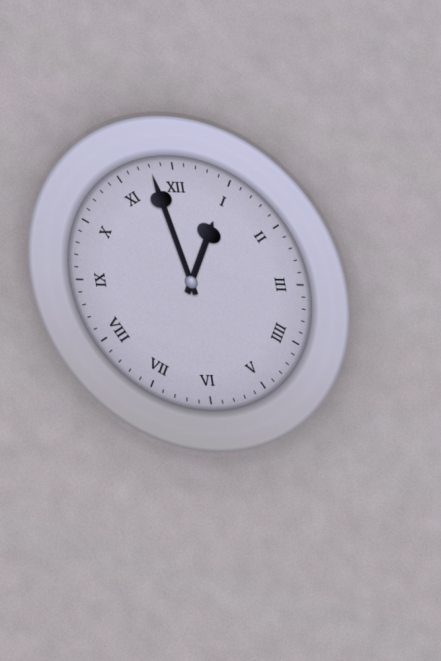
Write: 12 h 58 min
